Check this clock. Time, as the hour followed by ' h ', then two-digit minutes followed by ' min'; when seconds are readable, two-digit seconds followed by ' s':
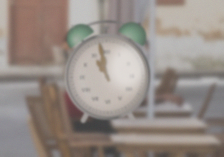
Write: 10 h 58 min
